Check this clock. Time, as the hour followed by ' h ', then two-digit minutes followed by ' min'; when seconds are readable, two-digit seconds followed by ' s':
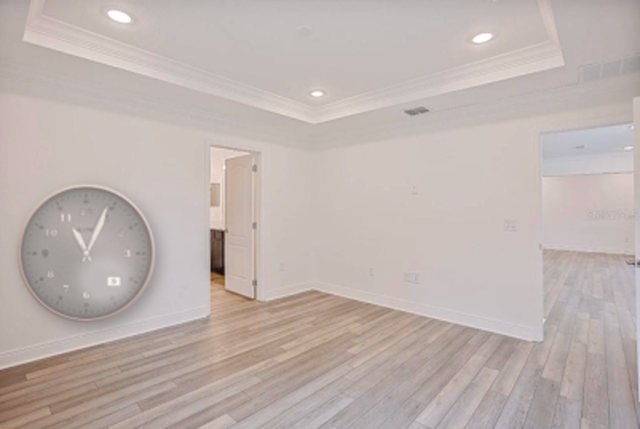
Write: 11 h 04 min
